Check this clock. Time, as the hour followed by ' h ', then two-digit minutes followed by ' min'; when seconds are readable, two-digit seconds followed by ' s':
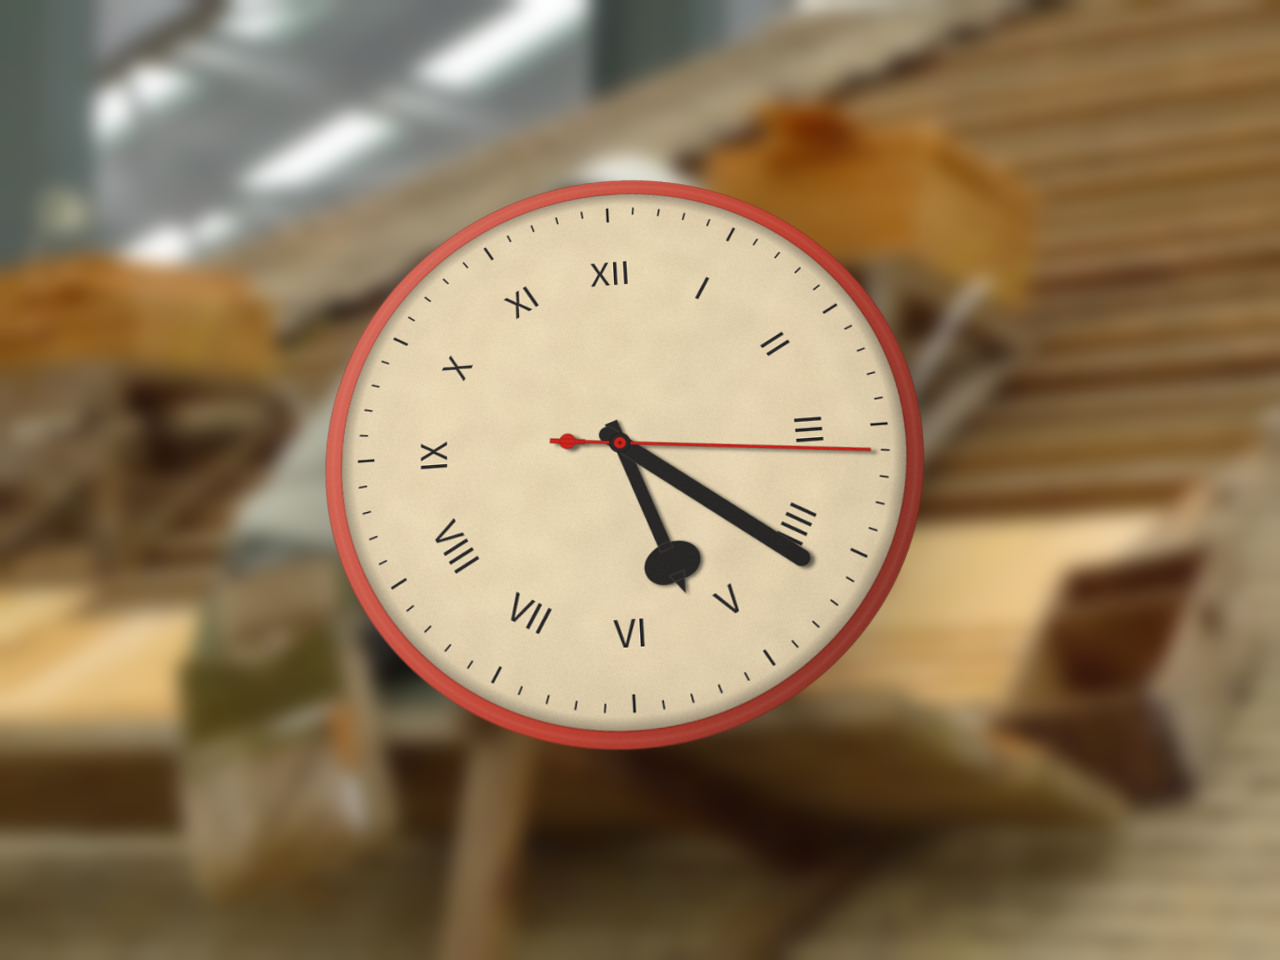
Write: 5 h 21 min 16 s
